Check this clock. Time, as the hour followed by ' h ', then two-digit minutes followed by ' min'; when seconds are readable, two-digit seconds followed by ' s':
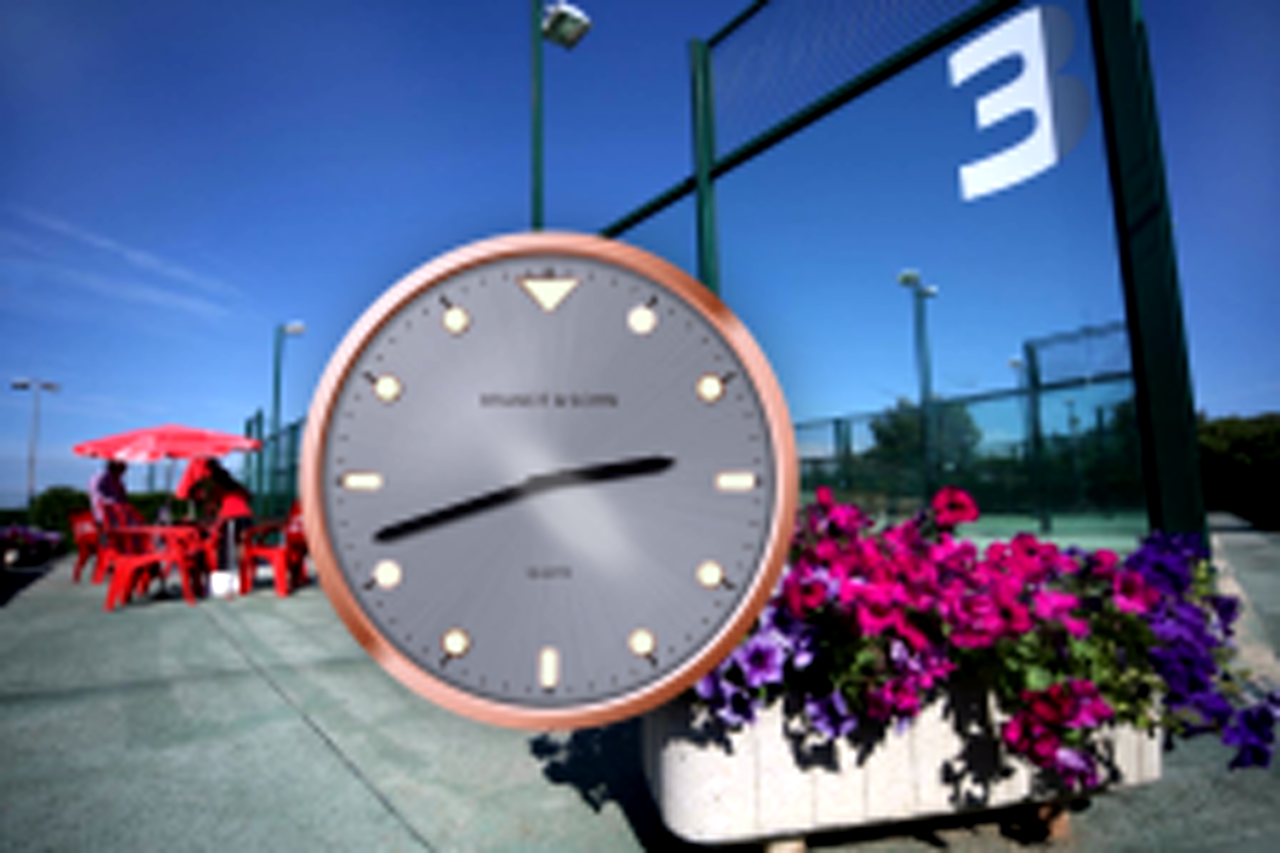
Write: 2 h 42 min
